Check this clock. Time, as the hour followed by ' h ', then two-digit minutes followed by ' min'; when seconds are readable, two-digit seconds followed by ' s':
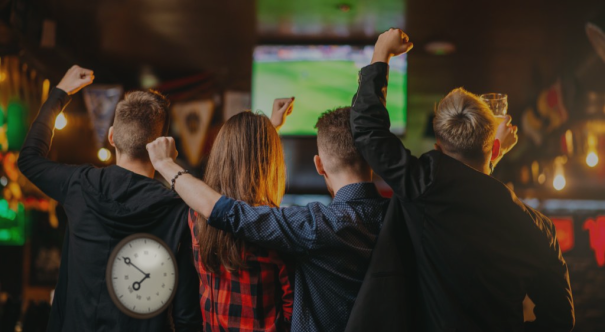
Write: 7 h 51 min
